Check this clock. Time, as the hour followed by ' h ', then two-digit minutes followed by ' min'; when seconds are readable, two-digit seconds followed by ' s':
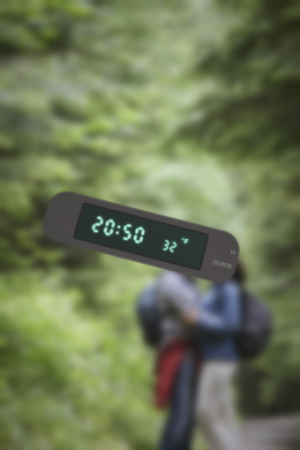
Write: 20 h 50 min
